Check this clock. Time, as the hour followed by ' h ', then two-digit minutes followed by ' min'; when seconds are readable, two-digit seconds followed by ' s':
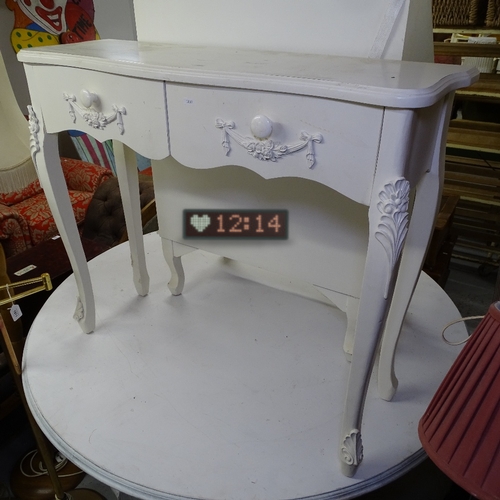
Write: 12 h 14 min
